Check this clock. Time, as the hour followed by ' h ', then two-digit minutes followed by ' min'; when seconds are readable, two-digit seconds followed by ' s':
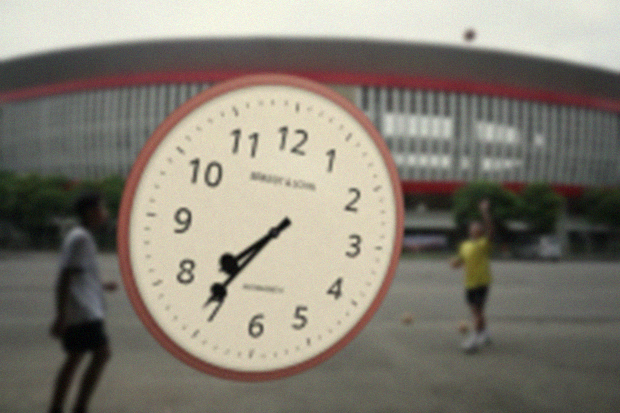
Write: 7 h 36 min
